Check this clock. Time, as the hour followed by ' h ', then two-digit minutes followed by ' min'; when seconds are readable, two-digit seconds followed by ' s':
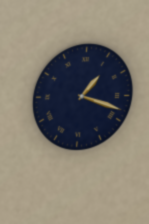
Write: 1 h 18 min
